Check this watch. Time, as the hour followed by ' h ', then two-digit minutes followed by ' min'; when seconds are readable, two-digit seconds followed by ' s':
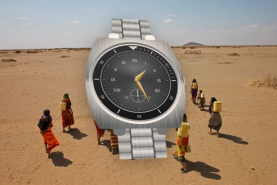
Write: 1 h 26 min
